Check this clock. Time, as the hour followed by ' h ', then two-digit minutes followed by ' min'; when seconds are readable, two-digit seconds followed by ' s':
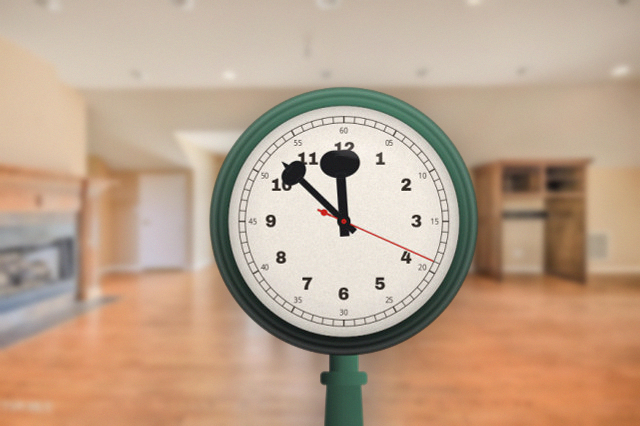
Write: 11 h 52 min 19 s
